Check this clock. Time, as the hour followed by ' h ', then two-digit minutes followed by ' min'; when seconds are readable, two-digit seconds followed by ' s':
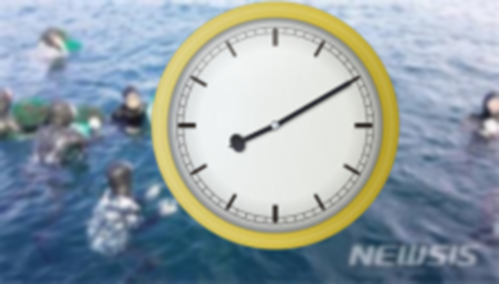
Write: 8 h 10 min
